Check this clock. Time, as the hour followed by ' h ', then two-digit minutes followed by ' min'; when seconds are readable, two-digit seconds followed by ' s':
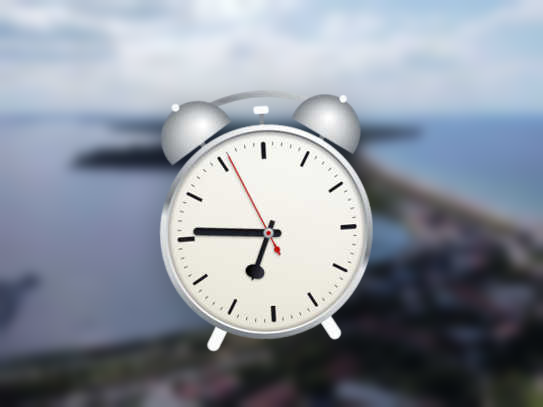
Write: 6 h 45 min 56 s
